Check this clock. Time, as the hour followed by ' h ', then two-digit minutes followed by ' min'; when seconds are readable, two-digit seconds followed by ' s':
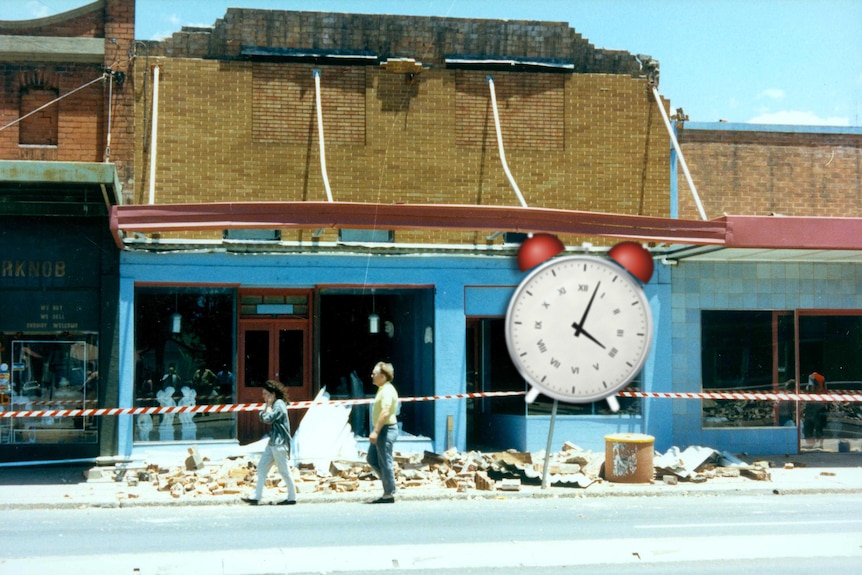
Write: 4 h 03 min
